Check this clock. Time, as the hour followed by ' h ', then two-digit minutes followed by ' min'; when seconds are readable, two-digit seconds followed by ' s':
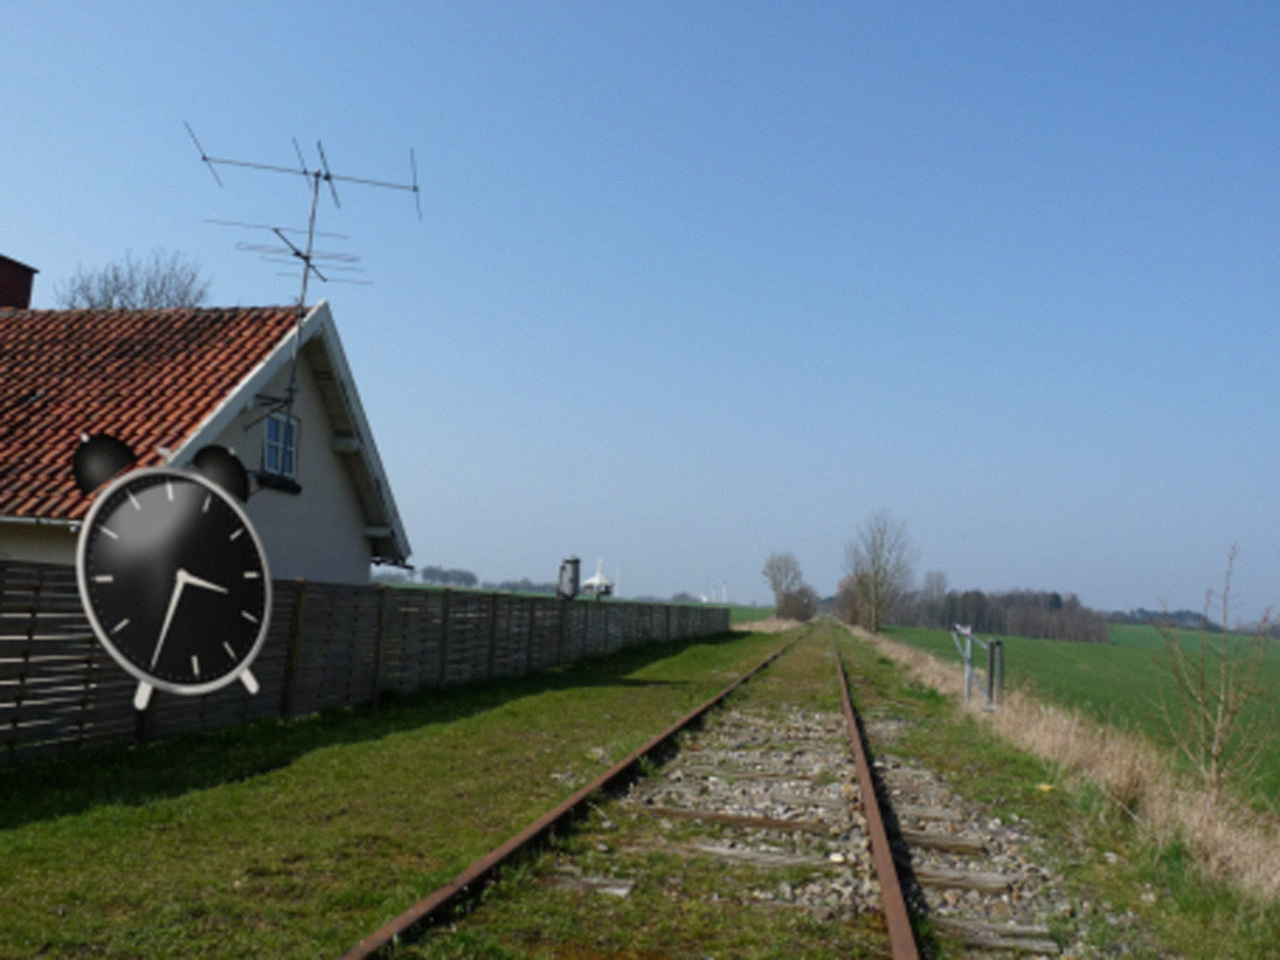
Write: 3 h 35 min
